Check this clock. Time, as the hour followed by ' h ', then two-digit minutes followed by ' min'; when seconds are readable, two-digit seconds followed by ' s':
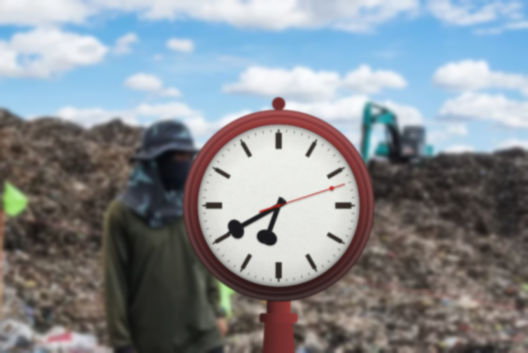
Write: 6 h 40 min 12 s
